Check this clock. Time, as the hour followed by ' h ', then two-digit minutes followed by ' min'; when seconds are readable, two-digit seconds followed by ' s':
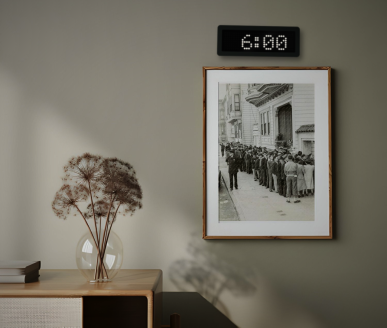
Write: 6 h 00 min
